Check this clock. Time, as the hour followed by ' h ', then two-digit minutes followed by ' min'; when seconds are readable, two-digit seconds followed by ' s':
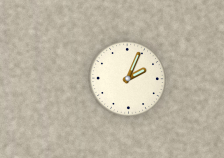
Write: 2 h 04 min
